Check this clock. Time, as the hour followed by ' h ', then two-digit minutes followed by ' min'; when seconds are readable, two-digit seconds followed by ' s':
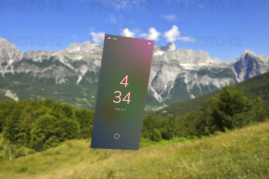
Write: 4 h 34 min
